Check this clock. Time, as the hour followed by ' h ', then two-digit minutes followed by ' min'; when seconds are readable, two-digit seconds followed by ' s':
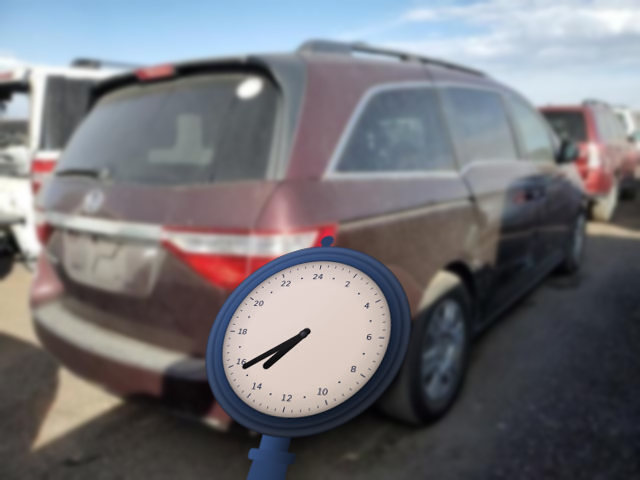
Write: 14 h 39 min
